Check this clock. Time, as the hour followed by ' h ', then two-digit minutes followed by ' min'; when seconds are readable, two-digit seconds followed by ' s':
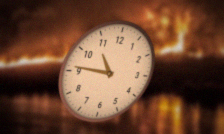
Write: 10 h 46 min
